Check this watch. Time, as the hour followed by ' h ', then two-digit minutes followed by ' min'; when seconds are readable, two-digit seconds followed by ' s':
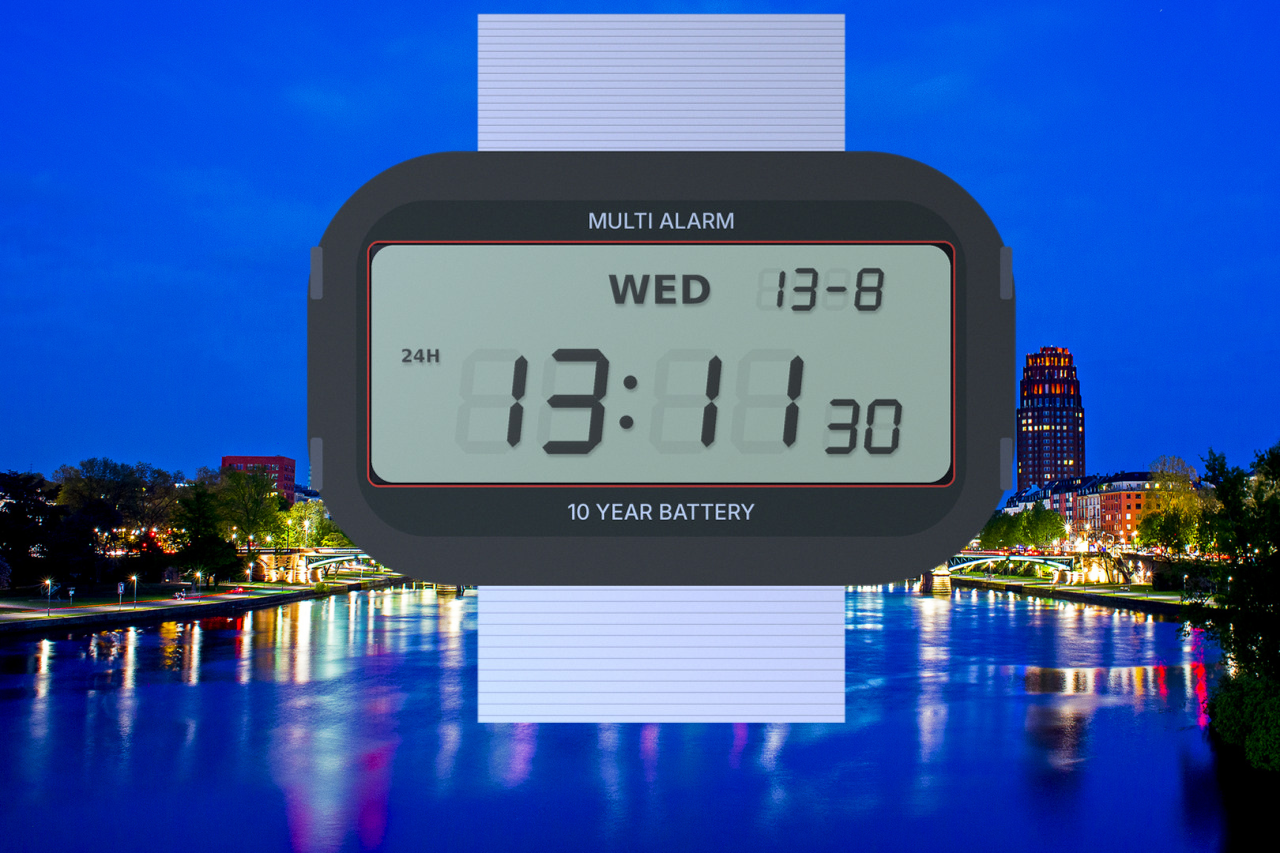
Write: 13 h 11 min 30 s
